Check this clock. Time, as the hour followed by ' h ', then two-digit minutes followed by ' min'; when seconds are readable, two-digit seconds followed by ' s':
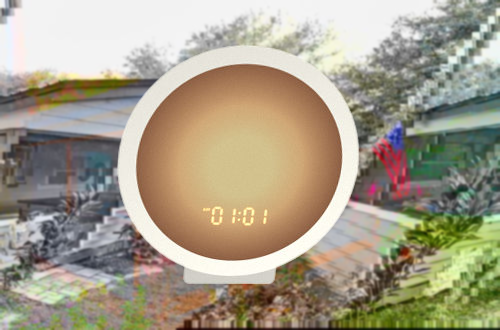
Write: 1 h 01 min
